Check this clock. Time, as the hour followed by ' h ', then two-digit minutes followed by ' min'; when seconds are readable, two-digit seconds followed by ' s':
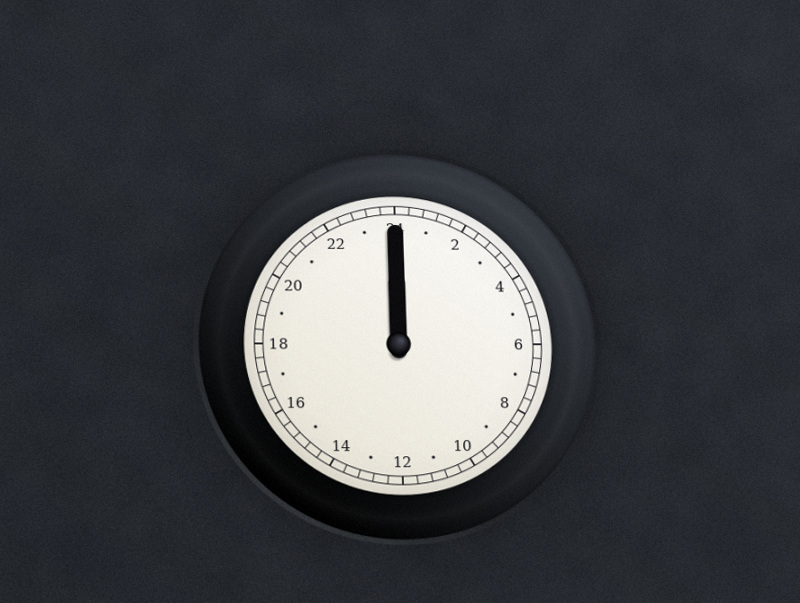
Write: 0 h 00 min
